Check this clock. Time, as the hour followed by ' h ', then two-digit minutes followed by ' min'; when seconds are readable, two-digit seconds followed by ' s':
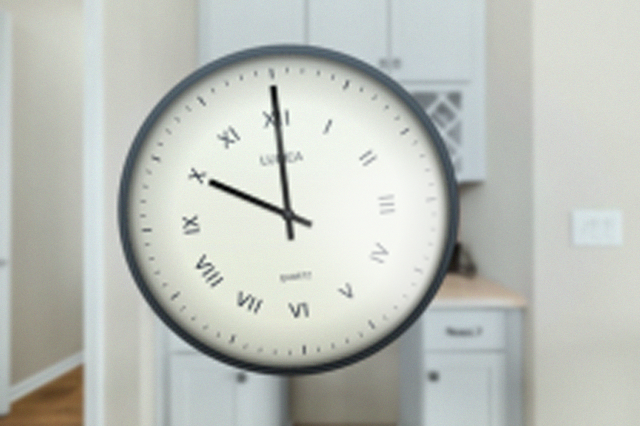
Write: 10 h 00 min
